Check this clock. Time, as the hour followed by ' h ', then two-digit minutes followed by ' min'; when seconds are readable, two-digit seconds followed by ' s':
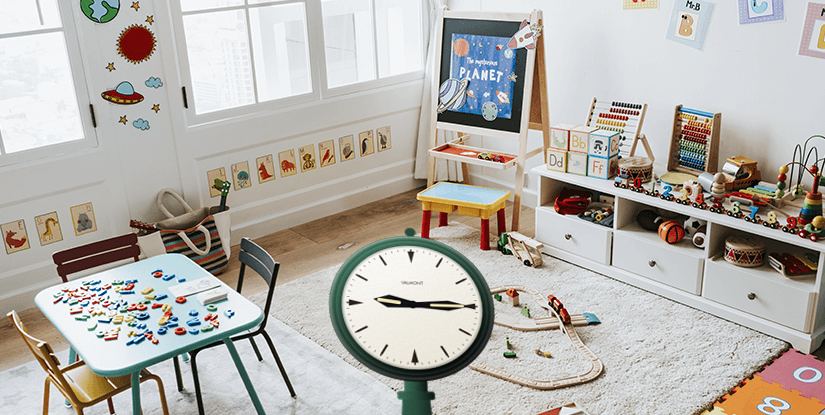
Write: 9 h 15 min
